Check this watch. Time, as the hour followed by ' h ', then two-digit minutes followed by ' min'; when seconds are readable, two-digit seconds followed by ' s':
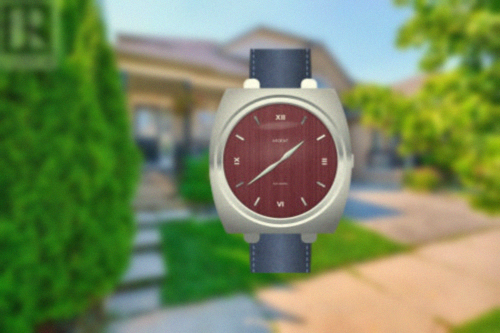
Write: 1 h 39 min
